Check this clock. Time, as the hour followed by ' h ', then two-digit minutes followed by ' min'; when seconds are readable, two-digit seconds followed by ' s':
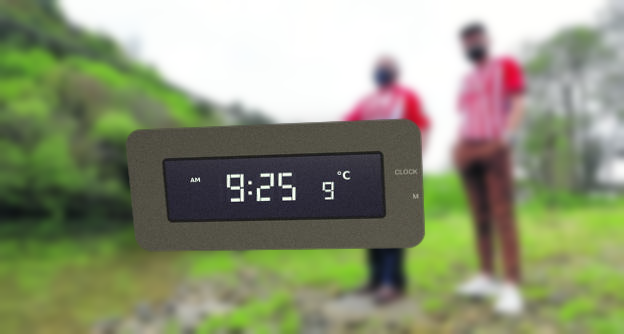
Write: 9 h 25 min
